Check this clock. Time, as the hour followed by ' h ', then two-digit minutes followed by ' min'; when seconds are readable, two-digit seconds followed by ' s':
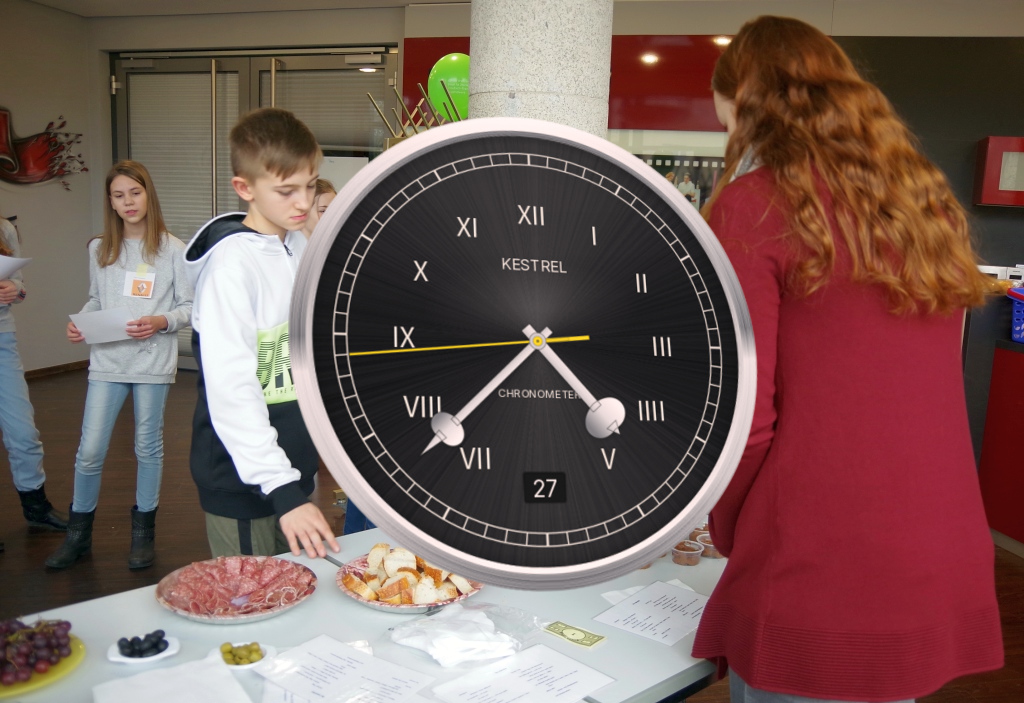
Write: 4 h 37 min 44 s
